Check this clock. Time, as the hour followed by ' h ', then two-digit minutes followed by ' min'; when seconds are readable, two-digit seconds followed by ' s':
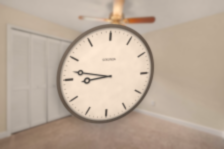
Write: 8 h 47 min
